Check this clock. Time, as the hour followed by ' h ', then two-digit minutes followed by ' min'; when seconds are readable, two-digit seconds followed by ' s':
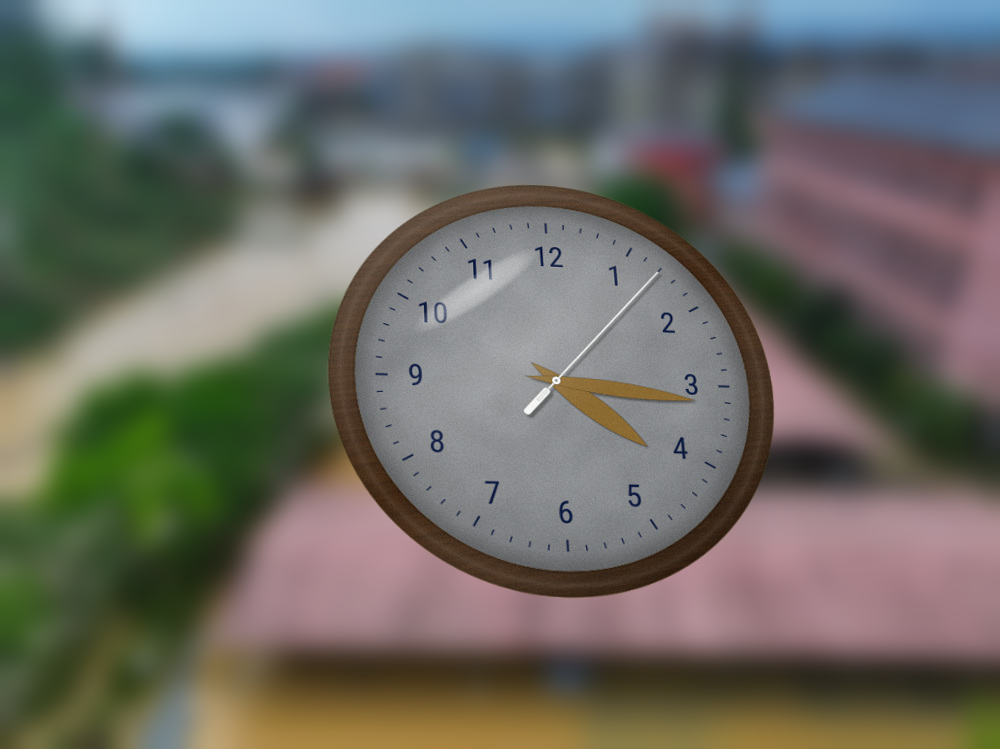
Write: 4 h 16 min 07 s
